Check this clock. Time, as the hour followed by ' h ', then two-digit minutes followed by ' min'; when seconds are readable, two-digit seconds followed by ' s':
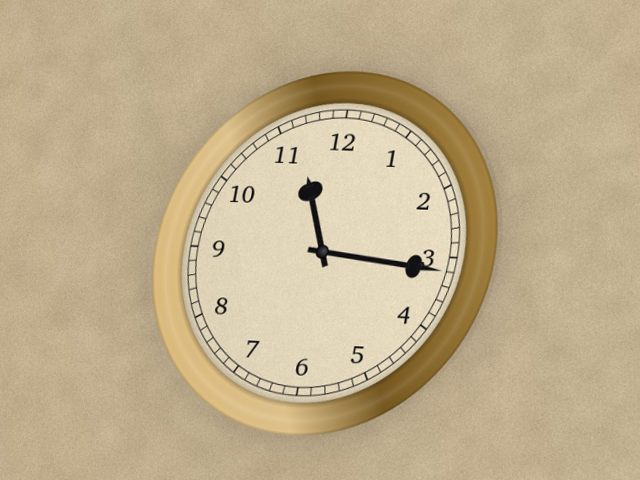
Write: 11 h 16 min
